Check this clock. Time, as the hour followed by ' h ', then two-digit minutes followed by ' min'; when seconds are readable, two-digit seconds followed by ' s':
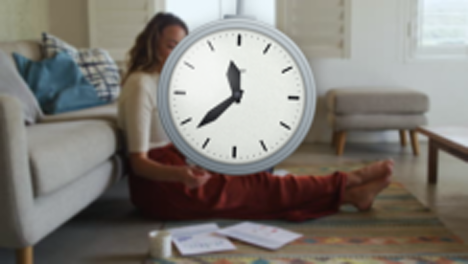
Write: 11 h 38 min
